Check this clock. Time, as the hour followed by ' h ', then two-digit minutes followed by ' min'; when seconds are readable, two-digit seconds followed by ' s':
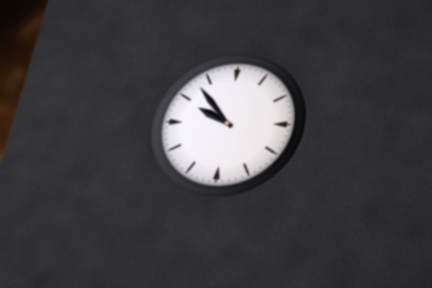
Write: 9 h 53 min
